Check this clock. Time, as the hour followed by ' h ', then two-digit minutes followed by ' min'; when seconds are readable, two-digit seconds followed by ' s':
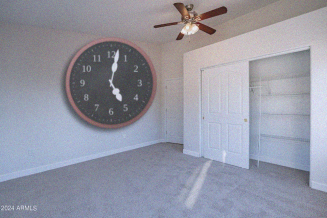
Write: 5 h 02 min
